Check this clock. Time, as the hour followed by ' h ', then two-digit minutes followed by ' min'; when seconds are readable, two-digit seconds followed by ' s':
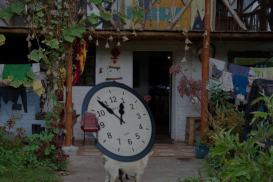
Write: 12 h 54 min
